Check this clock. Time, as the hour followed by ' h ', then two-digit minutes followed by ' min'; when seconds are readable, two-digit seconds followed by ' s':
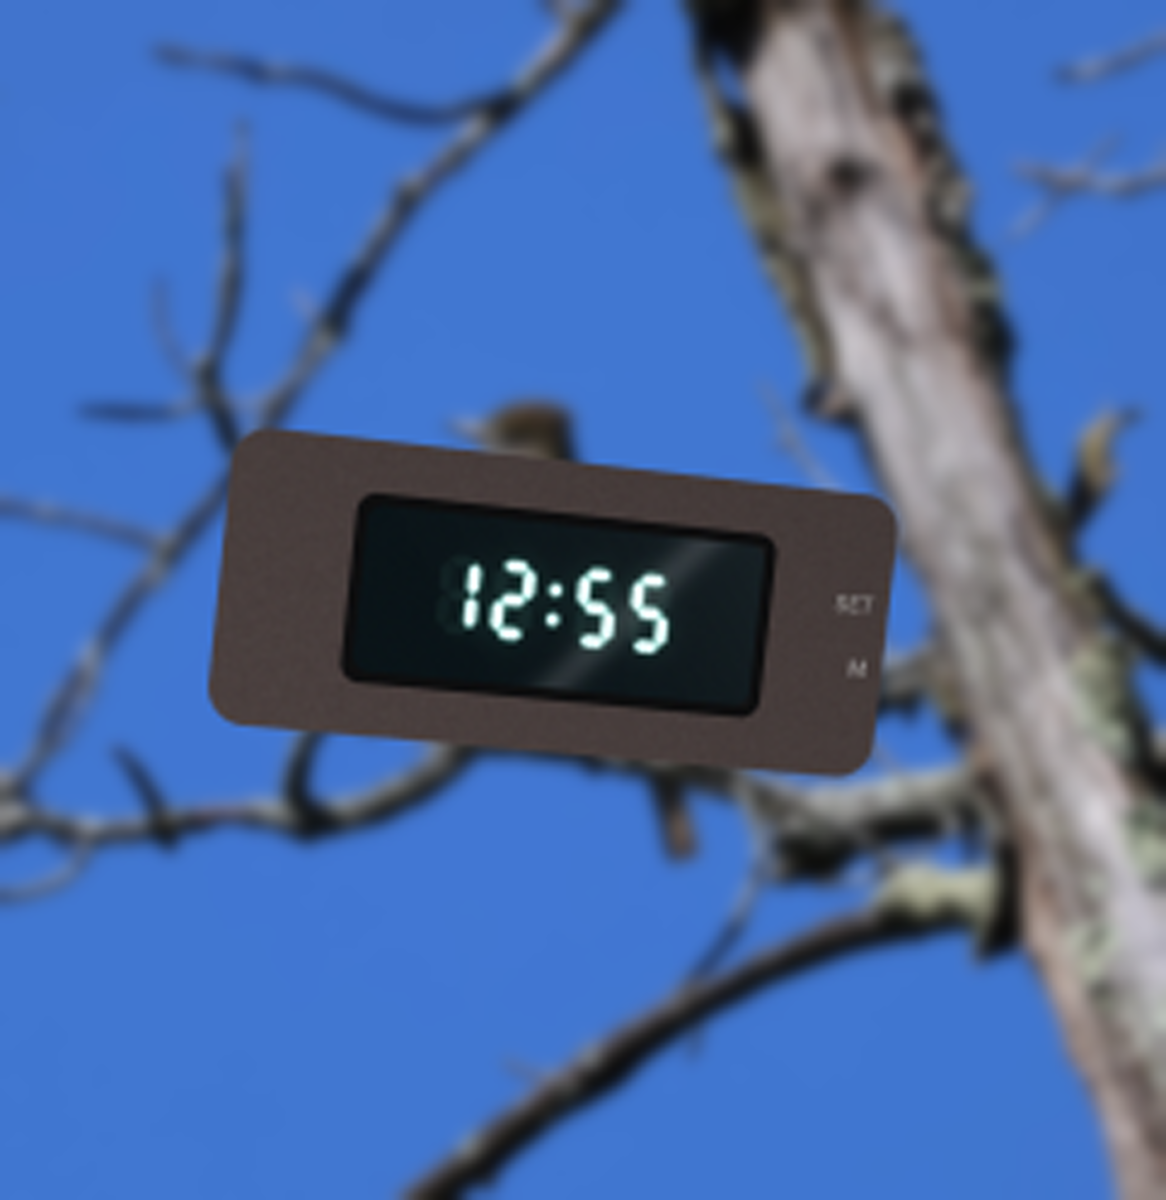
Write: 12 h 55 min
